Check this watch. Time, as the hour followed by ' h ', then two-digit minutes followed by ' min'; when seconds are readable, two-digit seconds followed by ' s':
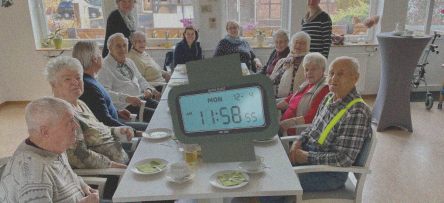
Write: 11 h 58 min 55 s
